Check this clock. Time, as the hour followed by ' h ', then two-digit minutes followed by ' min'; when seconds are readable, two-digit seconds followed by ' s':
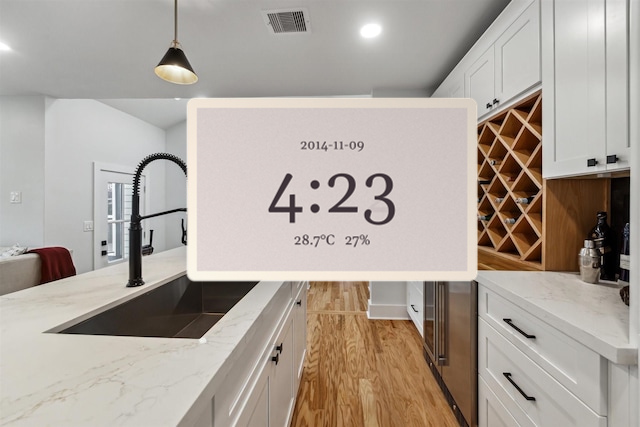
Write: 4 h 23 min
